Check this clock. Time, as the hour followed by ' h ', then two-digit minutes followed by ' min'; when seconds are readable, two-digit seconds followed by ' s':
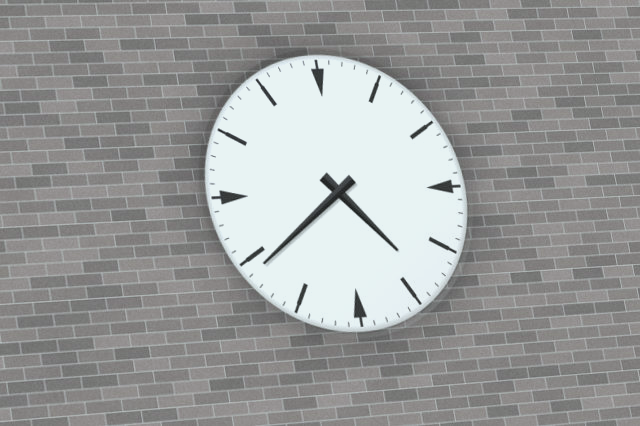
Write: 4 h 39 min
